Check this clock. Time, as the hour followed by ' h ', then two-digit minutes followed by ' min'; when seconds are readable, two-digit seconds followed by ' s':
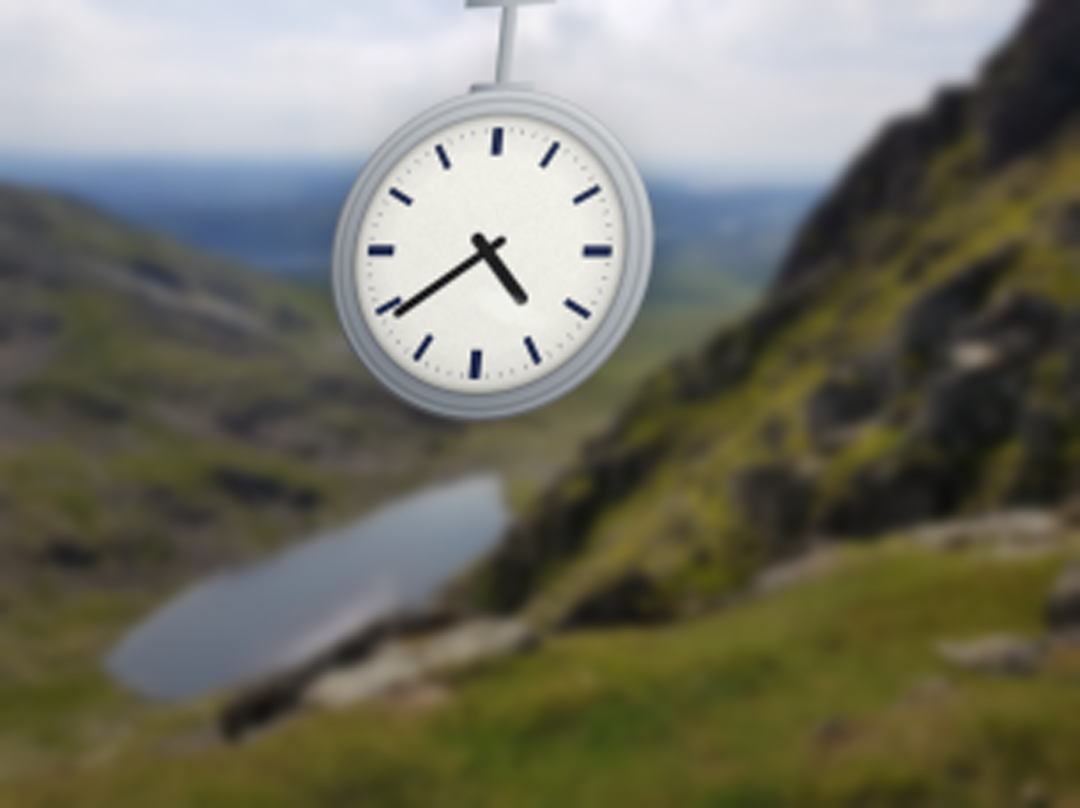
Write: 4 h 39 min
